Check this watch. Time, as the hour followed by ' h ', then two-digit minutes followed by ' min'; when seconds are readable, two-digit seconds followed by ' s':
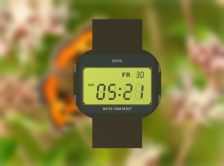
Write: 5 h 21 min
